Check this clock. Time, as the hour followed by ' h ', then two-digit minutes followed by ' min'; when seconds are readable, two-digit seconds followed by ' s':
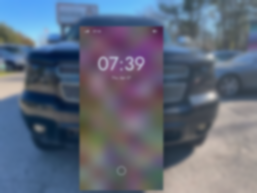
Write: 7 h 39 min
